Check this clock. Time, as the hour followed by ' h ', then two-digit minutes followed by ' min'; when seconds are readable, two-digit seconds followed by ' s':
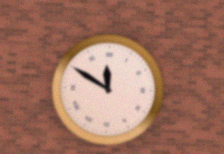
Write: 11 h 50 min
